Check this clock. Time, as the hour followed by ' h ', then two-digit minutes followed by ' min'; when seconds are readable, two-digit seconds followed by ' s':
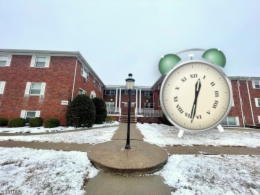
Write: 12 h 33 min
